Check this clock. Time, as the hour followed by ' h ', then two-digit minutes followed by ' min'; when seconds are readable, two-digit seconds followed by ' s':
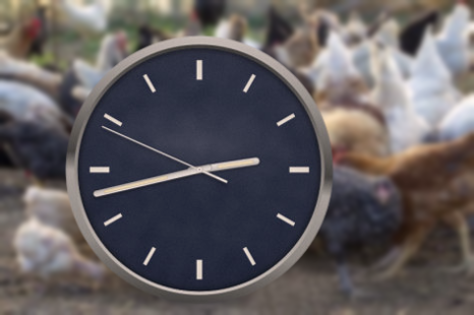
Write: 2 h 42 min 49 s
